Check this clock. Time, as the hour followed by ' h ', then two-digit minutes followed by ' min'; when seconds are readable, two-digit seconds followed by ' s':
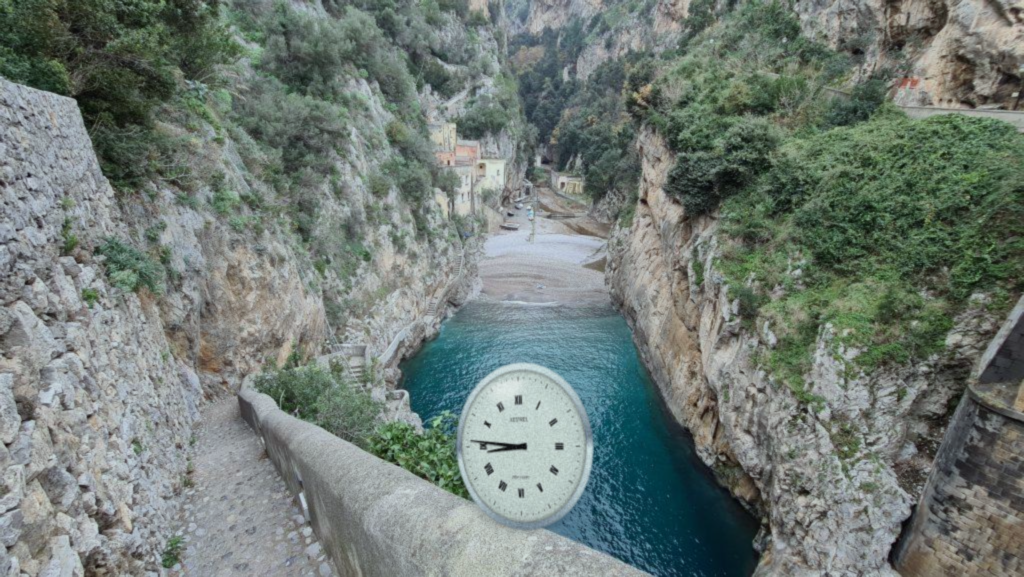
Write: 8 h 46 min
